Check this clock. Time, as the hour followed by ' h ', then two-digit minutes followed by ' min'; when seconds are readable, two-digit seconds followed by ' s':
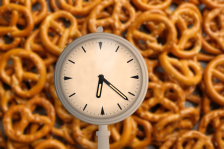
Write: 6 h 22 min
